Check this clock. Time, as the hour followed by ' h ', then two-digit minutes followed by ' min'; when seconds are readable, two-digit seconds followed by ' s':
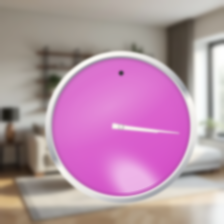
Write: 3 h 16 min
